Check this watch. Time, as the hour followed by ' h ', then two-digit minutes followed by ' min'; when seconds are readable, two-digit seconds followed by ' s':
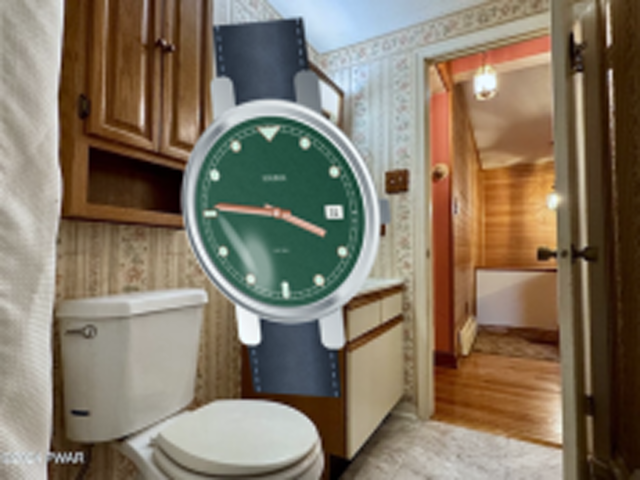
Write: 3 h 46 min
